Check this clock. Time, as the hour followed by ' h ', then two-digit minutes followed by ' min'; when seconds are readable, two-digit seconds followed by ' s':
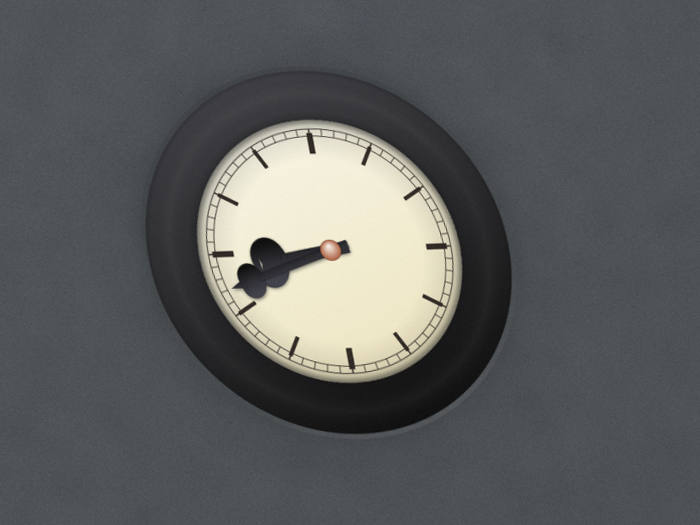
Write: 8 h 42 min
